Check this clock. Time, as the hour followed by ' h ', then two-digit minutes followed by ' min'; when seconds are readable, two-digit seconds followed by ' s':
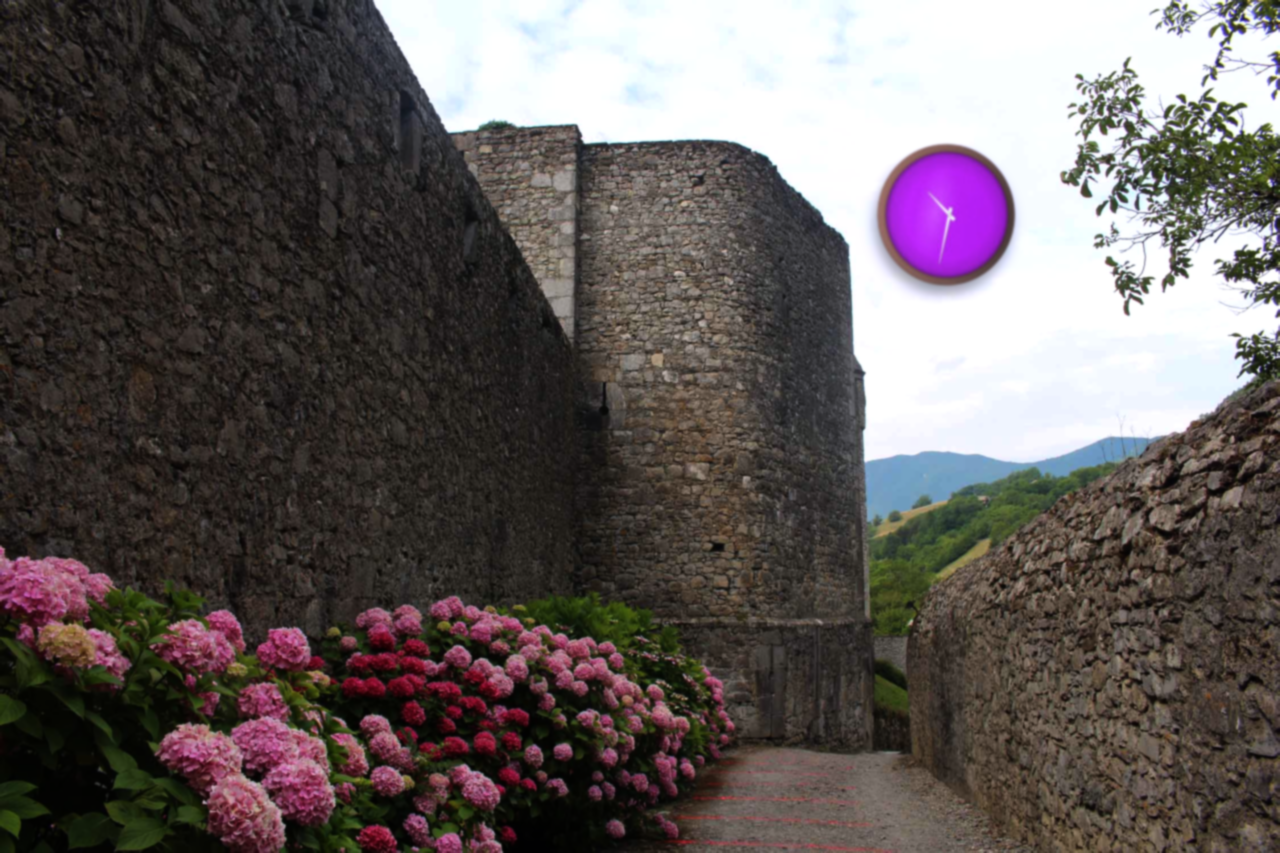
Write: 10 h 32 min
